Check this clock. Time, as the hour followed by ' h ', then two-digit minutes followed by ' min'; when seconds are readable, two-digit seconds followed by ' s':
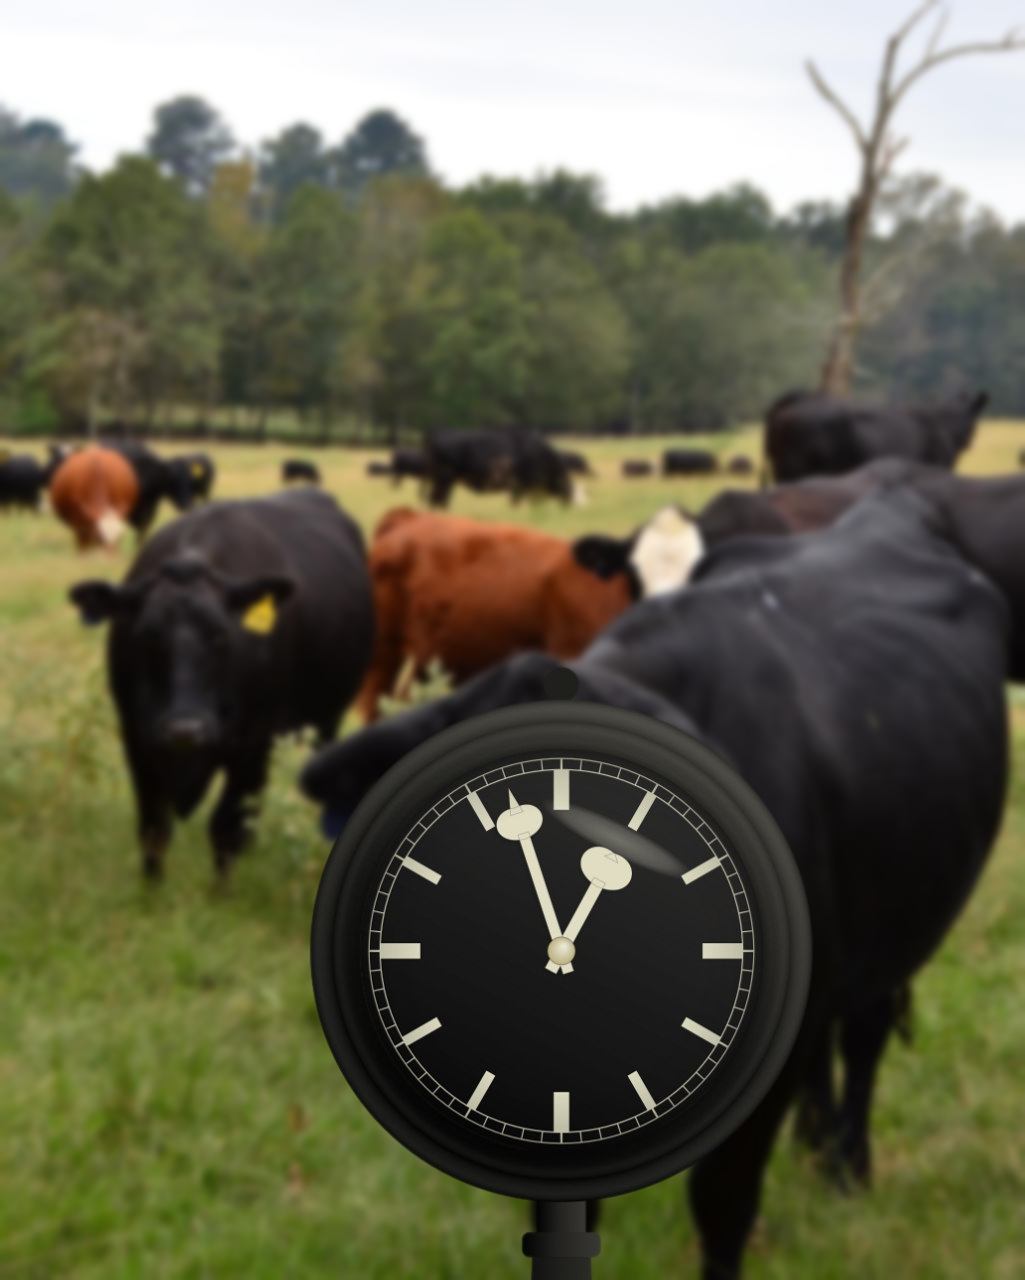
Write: 12 h 57 min
